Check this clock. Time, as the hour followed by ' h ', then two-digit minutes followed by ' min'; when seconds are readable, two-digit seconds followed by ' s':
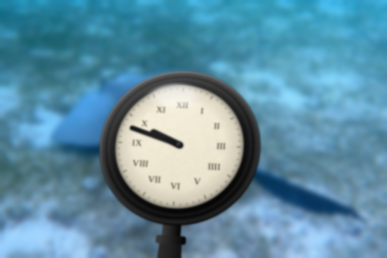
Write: 9 h 48 min
